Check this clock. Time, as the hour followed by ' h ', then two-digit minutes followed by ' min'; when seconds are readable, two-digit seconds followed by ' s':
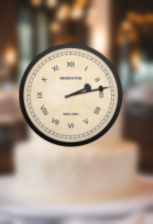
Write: 2 h 13 min
